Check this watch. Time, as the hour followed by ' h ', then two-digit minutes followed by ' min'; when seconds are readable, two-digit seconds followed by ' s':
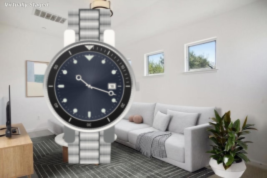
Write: 10 h 18 min
